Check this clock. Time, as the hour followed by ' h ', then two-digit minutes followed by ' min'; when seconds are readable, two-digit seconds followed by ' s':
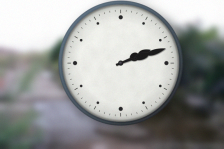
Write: 2 h 12 min
